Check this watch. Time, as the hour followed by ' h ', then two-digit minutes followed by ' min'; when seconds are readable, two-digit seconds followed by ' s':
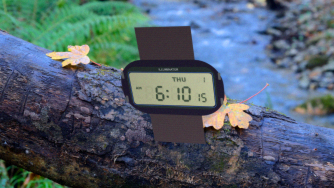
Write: 6 h 10 min 15 s
